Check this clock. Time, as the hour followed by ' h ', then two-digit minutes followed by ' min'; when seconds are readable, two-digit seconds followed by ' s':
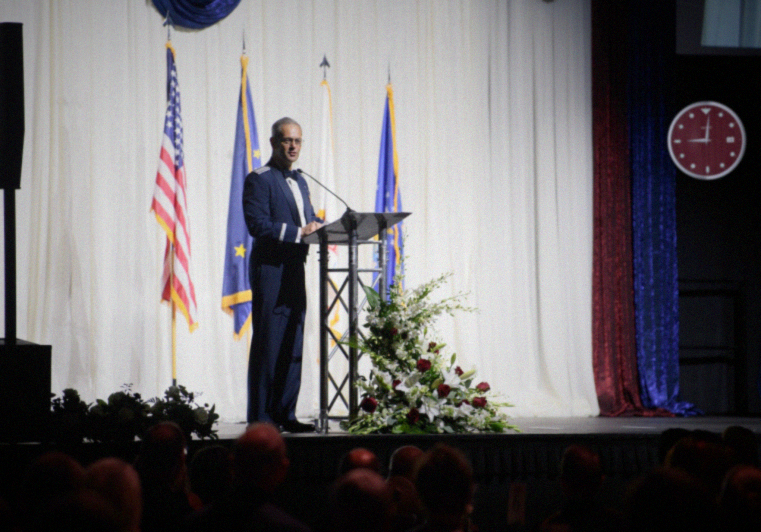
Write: 9 h 01 min
